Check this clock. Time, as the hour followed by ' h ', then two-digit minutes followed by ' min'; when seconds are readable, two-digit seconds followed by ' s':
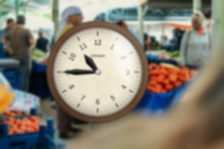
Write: 10 h 45 min
